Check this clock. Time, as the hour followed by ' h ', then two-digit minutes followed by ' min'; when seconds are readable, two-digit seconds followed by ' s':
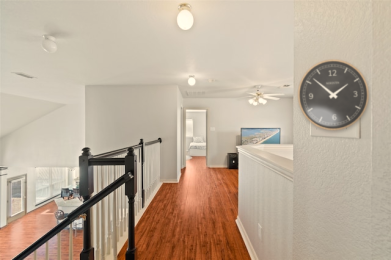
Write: 1 h 52 min
